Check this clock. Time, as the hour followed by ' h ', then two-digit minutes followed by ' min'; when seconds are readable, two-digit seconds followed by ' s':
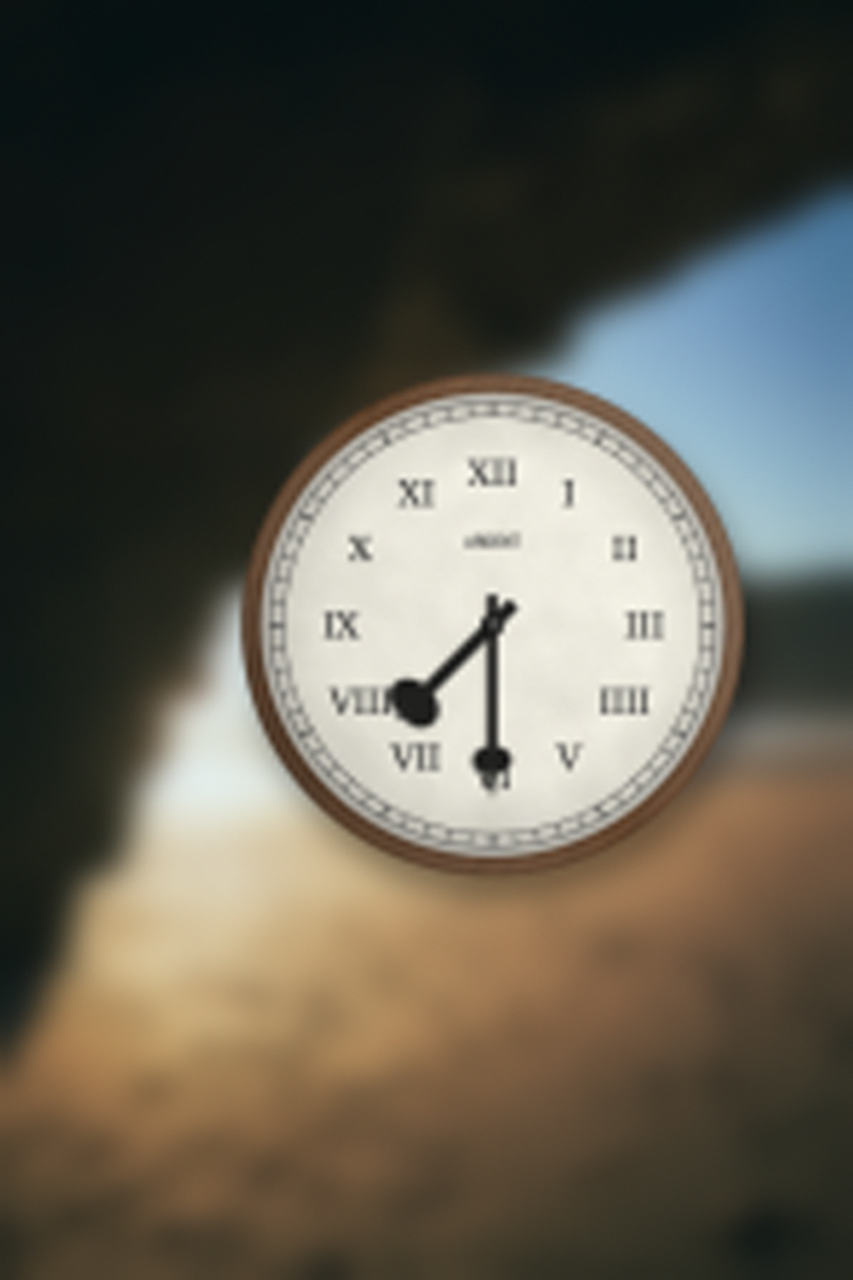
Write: 7 h 30 min
